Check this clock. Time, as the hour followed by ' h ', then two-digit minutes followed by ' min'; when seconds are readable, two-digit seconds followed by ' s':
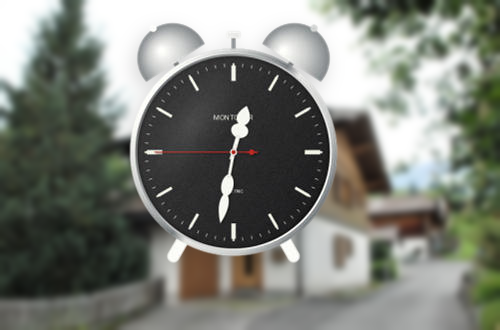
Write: 12 h 31 min 45 s
